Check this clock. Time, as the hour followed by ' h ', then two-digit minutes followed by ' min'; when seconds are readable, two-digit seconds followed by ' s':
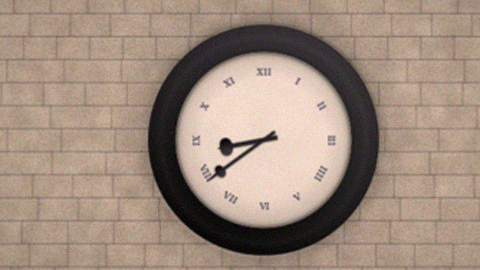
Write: 8 h 39 min
